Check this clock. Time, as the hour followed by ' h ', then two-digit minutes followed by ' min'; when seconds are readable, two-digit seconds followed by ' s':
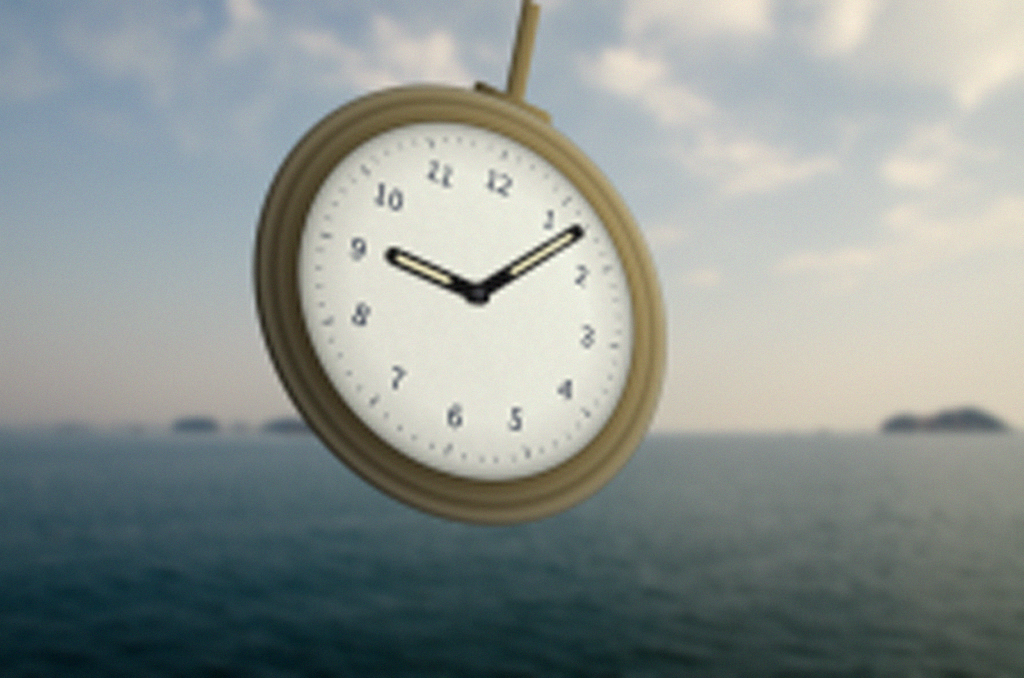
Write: 9 h 07 min
